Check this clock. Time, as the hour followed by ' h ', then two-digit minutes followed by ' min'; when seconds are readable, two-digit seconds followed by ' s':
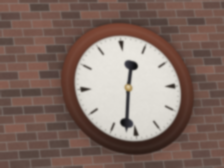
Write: 12 h 32 min
